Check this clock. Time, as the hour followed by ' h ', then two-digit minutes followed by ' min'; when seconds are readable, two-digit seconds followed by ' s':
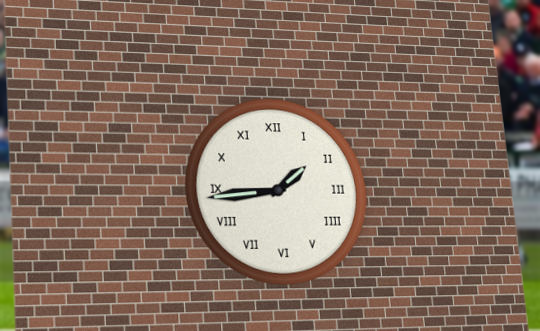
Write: 1 h 44 min
